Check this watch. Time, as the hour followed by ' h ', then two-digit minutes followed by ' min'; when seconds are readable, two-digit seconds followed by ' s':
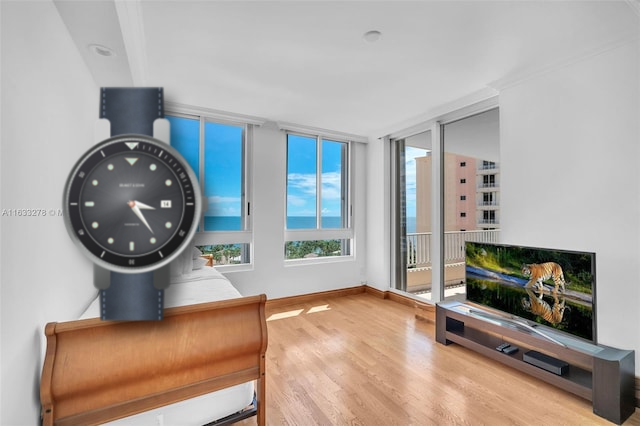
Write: 3 h 24 min
